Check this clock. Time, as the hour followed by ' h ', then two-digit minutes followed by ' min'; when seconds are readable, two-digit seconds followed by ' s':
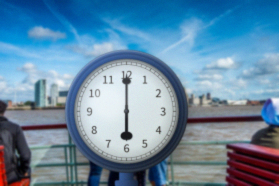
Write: 6 h 00 min
